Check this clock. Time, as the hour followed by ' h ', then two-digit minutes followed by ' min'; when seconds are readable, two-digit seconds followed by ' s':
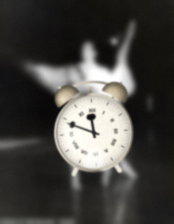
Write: 11 h 49 min
